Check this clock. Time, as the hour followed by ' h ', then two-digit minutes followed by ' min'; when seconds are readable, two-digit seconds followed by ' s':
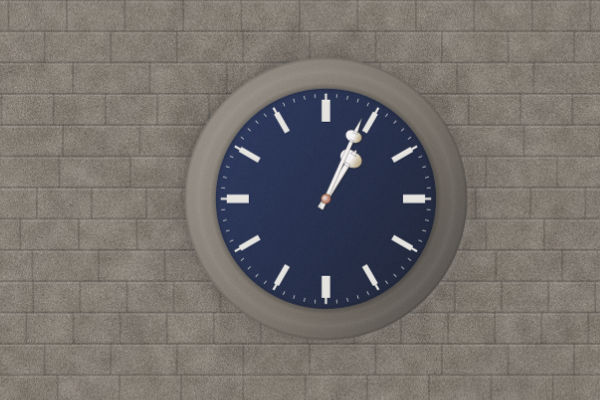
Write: 1 h 04 min
